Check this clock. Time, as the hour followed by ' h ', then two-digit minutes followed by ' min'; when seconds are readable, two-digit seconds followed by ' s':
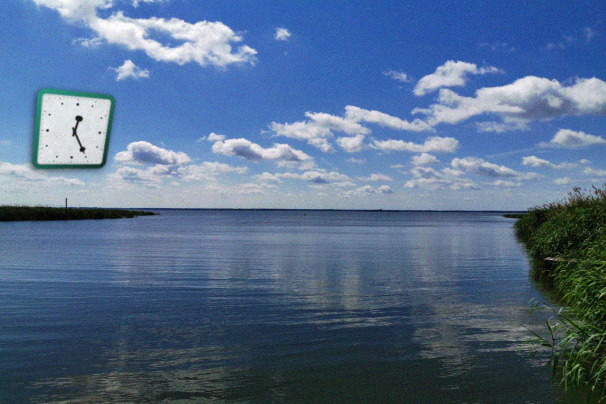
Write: 12 h 25 min
